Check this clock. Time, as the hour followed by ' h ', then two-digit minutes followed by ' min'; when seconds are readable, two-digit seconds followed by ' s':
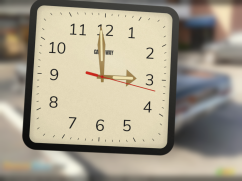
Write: 2 h 59 min 17 s
